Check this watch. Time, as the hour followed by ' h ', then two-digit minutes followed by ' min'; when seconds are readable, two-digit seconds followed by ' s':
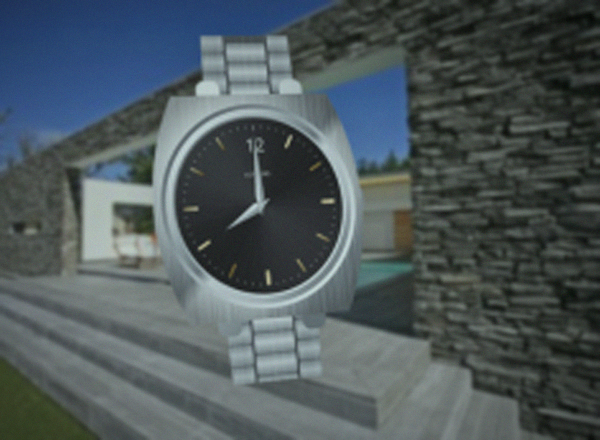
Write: 8 h 00 min
